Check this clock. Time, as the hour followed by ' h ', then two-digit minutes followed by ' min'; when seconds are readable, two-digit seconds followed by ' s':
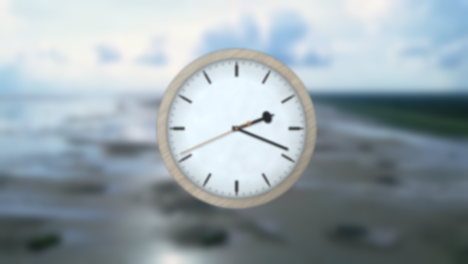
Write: 2 h 18 min 41 s
